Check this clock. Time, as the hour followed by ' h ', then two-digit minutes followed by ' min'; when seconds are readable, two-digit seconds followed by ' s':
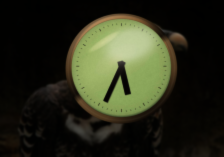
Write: 5 h 34 min
